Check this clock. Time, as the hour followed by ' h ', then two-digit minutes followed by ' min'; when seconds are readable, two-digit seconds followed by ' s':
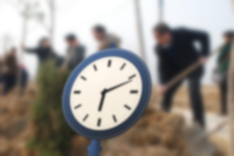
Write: 6 h 11 min
